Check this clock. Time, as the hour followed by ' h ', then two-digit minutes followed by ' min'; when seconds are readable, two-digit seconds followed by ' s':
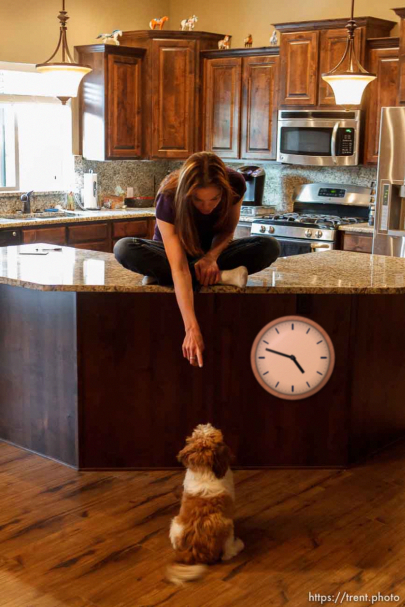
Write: 4 h 48 min
